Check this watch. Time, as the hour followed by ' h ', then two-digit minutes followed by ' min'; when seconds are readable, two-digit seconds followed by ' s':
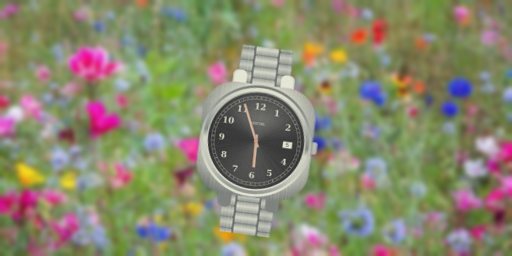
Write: 5 h 56 min
